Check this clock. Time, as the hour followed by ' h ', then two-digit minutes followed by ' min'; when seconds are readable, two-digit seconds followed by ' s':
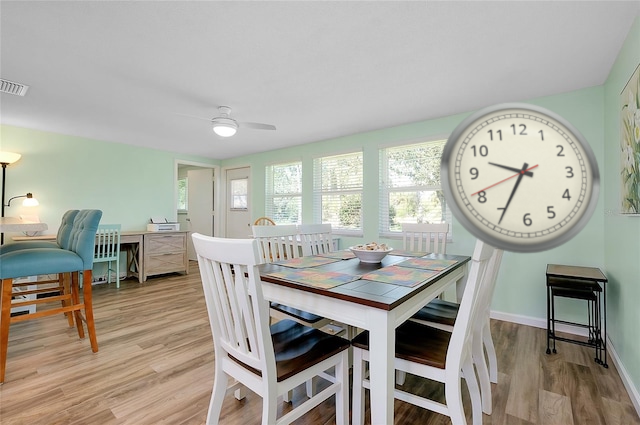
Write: 9 h 34 min 41 s
